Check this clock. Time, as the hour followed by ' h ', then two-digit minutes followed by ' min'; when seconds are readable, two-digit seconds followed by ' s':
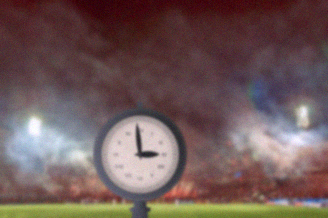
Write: 2 h 59 min
